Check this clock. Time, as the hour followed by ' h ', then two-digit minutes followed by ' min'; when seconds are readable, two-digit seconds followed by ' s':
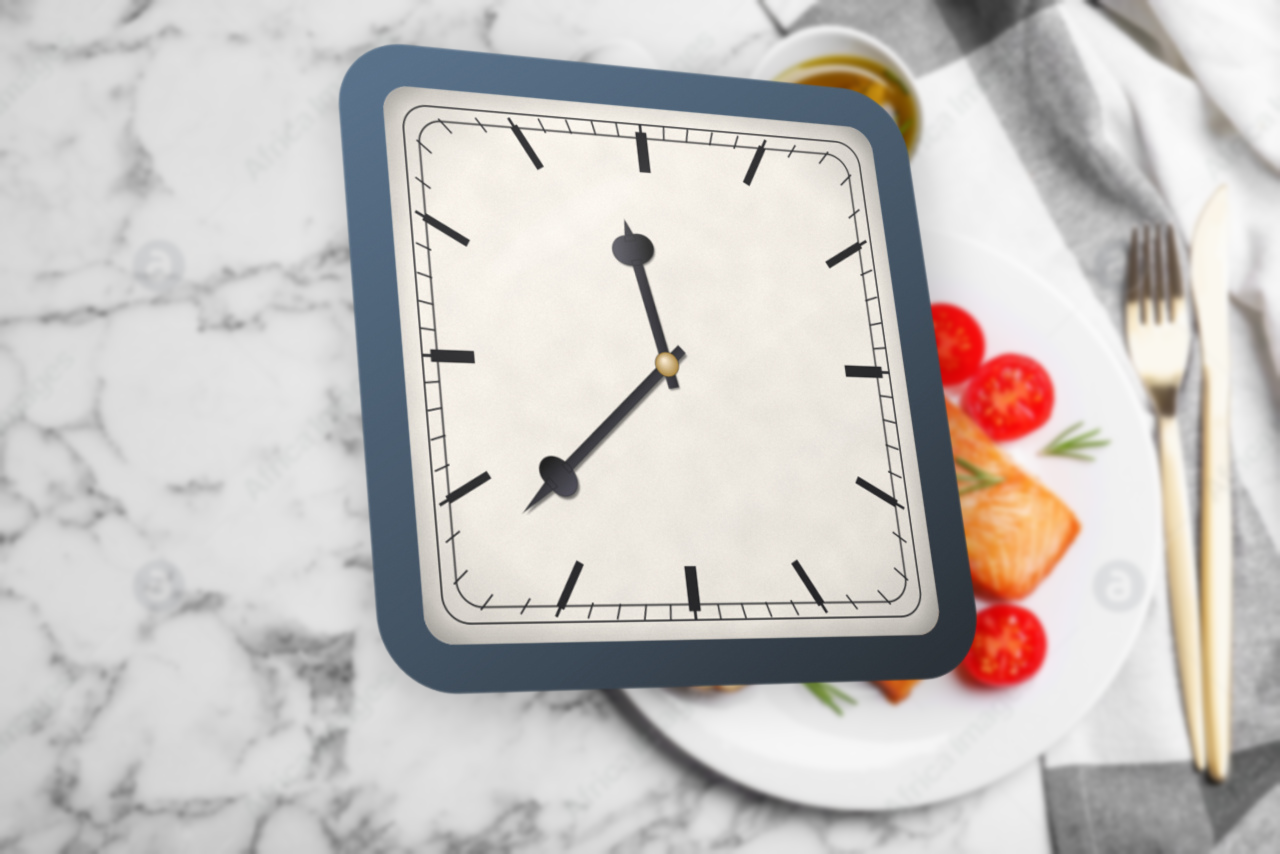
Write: 11 h 38 min
